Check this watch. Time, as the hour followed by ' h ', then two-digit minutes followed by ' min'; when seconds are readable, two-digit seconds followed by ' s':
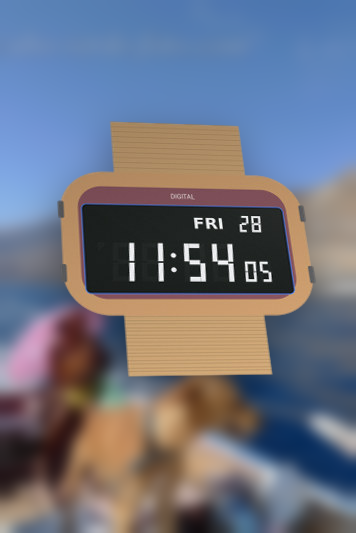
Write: 11 h 54 min 05 s
